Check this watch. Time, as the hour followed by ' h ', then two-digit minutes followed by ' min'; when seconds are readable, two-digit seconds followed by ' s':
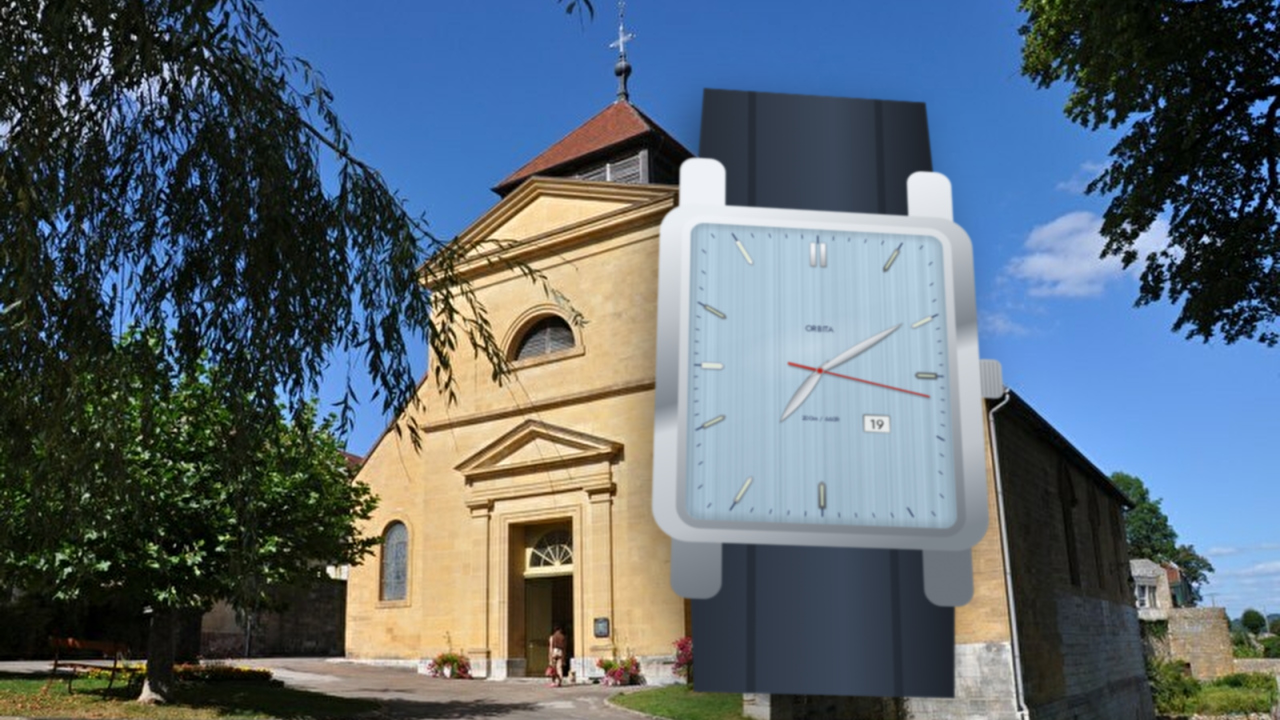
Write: 7 h 09 min 17 s
